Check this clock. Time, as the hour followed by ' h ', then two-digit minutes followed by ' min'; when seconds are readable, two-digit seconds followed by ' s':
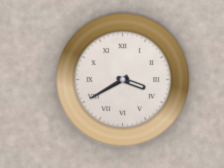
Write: 3 h 40 min
